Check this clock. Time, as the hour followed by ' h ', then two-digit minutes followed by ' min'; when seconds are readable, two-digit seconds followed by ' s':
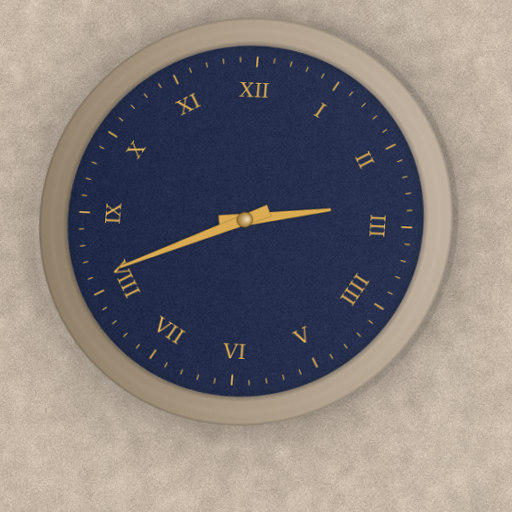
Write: 2 h 41 min
